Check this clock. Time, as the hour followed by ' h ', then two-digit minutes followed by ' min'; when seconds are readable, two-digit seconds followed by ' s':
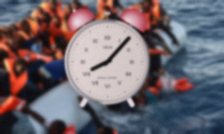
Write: 8 h 07 min
